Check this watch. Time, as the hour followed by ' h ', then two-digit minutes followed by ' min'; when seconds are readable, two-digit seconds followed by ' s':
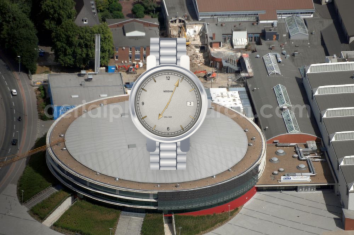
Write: 7 h 04 min
